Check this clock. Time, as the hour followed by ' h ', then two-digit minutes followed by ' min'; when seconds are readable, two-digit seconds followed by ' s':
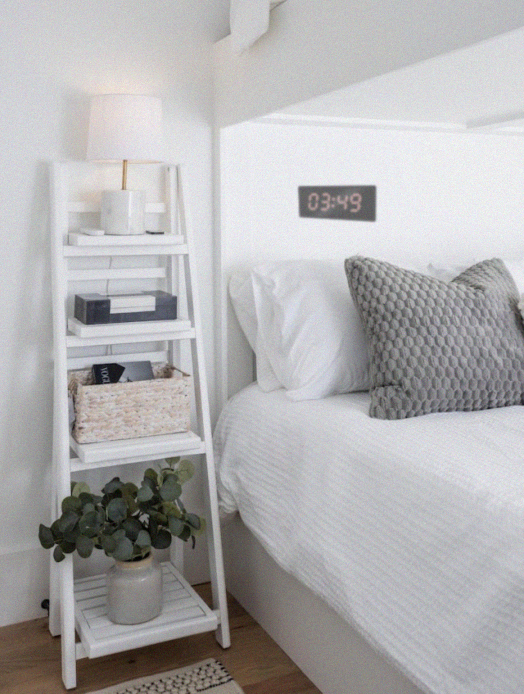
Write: 3 h 49 min
